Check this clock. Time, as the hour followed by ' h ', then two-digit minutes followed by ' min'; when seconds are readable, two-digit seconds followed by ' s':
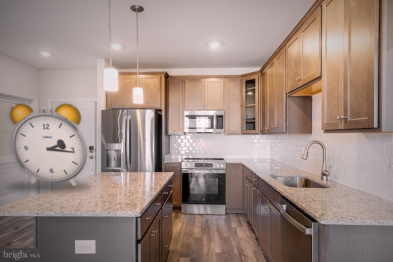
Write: 2 h 16 min
